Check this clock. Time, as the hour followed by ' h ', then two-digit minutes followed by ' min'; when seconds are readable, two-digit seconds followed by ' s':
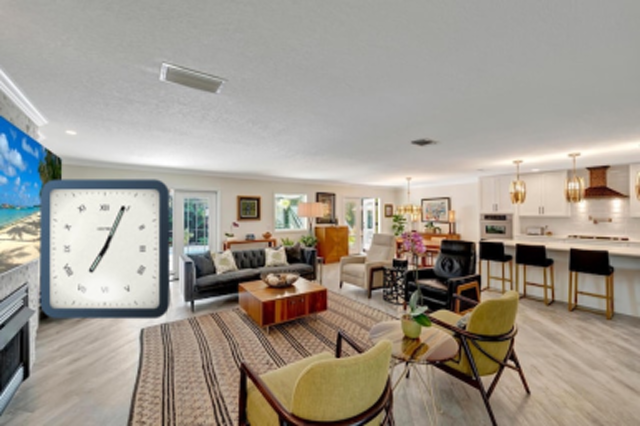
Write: 7 h 04 min
